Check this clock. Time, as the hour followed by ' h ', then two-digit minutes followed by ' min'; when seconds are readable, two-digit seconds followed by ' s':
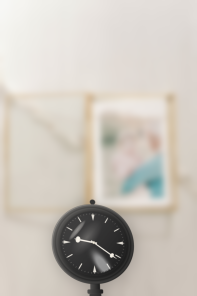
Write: 9 h 21 min
